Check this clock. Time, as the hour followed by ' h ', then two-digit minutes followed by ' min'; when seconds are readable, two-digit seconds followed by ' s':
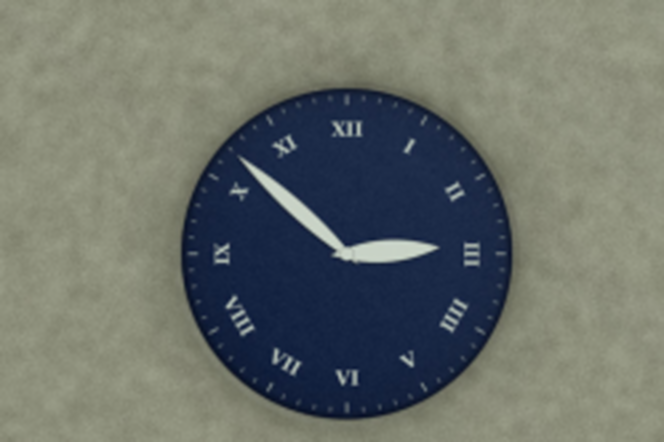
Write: 2 h 52 min
